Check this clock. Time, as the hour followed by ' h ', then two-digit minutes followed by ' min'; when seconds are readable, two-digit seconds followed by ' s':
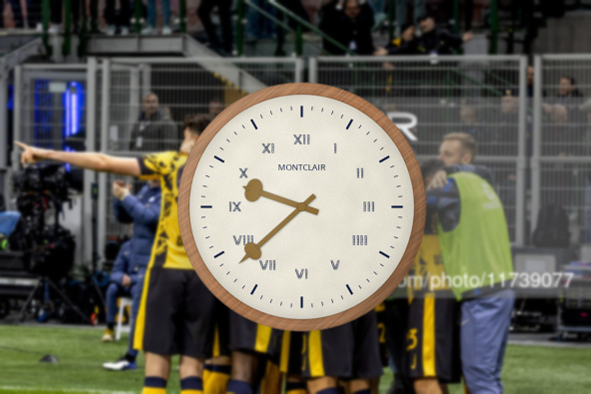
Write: 9 h 38 min
